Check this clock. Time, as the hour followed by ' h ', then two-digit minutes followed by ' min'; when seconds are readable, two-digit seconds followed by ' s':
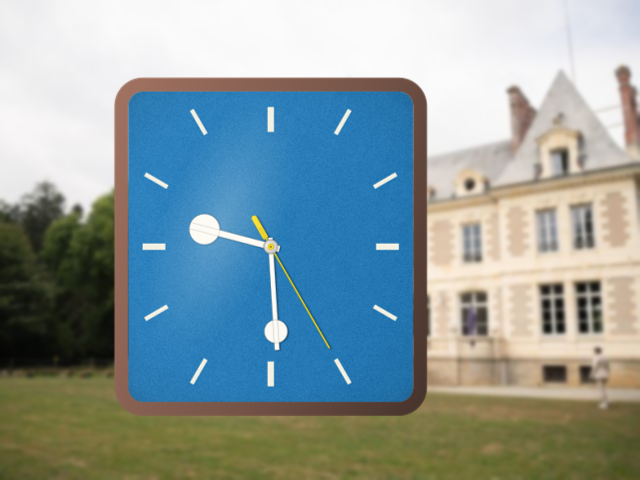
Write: 9 h 29 min 25 s
